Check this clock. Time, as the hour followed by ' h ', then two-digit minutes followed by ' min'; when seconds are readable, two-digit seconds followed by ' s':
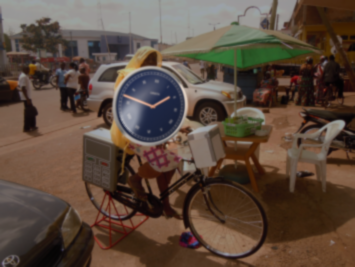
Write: 1 h 47 min
